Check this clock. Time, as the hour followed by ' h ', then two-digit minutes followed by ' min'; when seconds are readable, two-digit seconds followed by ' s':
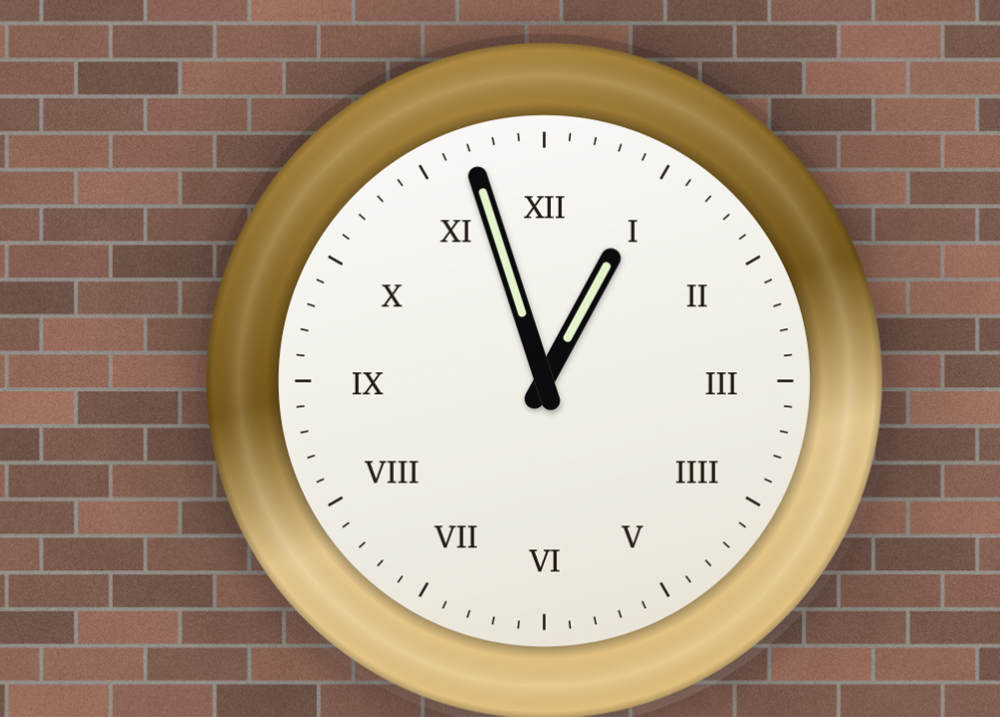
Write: 12 h 57 min
